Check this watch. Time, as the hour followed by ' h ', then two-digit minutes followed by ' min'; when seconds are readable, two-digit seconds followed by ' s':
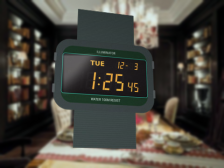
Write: 1 h 25 min 45 s
